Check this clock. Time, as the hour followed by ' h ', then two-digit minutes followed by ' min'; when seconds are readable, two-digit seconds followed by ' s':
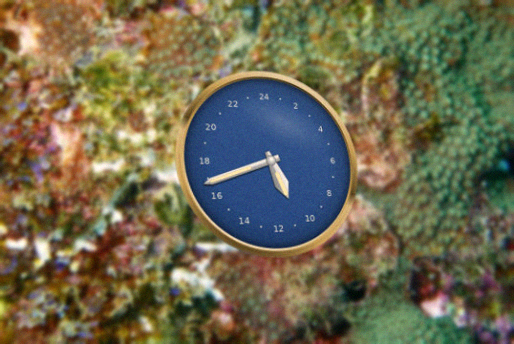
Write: 10 h 42 min
